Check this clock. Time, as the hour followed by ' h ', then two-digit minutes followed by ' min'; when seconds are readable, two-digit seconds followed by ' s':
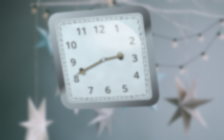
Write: 2 h 41 min
